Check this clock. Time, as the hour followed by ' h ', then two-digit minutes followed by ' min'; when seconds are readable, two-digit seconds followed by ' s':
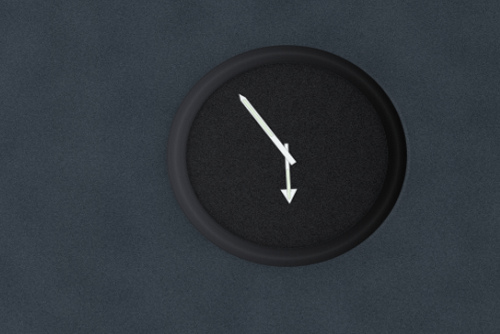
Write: 5 h 54 min
